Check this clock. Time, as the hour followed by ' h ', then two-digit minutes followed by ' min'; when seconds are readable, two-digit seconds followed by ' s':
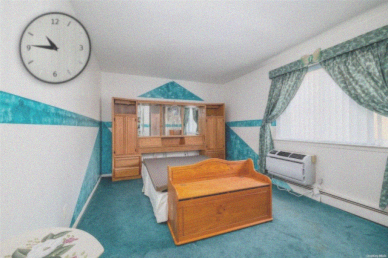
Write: 10 h 46 min
